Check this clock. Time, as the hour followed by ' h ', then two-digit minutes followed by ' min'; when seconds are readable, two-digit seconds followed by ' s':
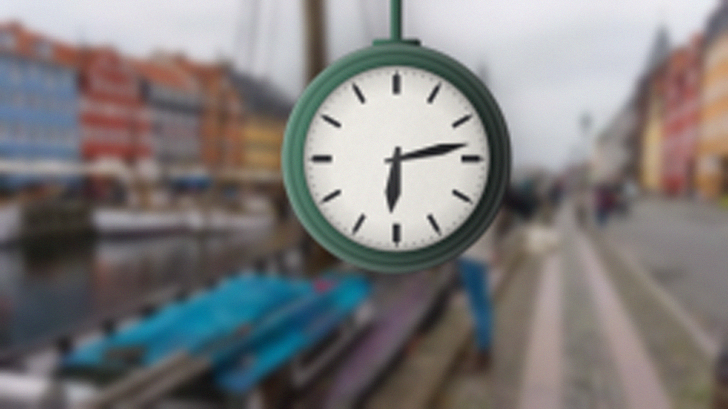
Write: 6 h 13 min
